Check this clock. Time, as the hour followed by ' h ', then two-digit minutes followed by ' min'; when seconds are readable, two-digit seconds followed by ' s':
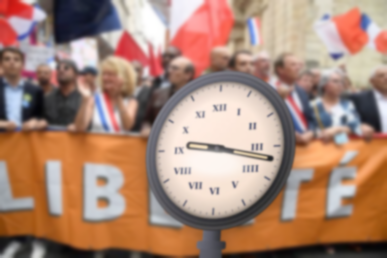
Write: 9 h 17 min
